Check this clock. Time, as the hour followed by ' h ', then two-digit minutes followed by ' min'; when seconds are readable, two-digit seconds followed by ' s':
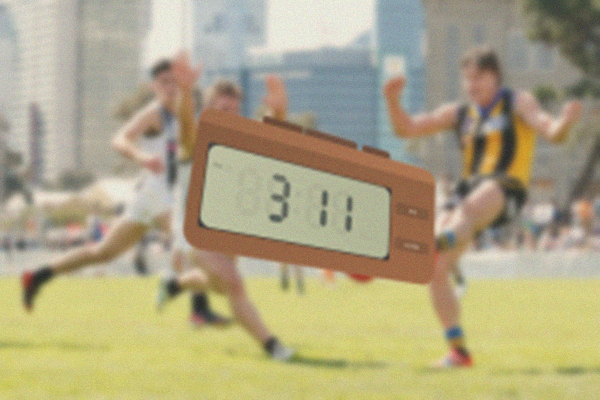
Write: 3 h 11 min
